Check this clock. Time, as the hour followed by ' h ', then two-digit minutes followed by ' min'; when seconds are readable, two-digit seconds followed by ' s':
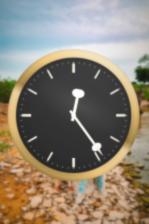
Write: 12 h 24 min
